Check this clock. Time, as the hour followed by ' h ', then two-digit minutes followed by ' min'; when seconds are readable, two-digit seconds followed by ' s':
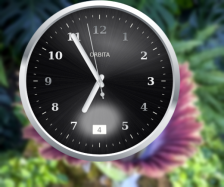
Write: 6 h 54 min 58 s
